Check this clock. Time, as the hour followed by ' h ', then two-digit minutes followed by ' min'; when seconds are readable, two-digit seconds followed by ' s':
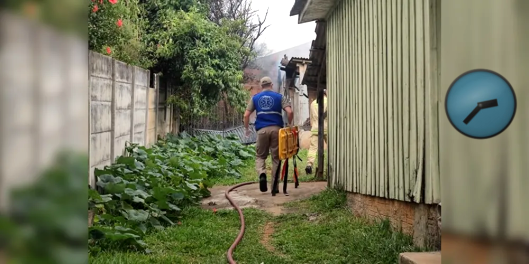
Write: 2 h 37 min
